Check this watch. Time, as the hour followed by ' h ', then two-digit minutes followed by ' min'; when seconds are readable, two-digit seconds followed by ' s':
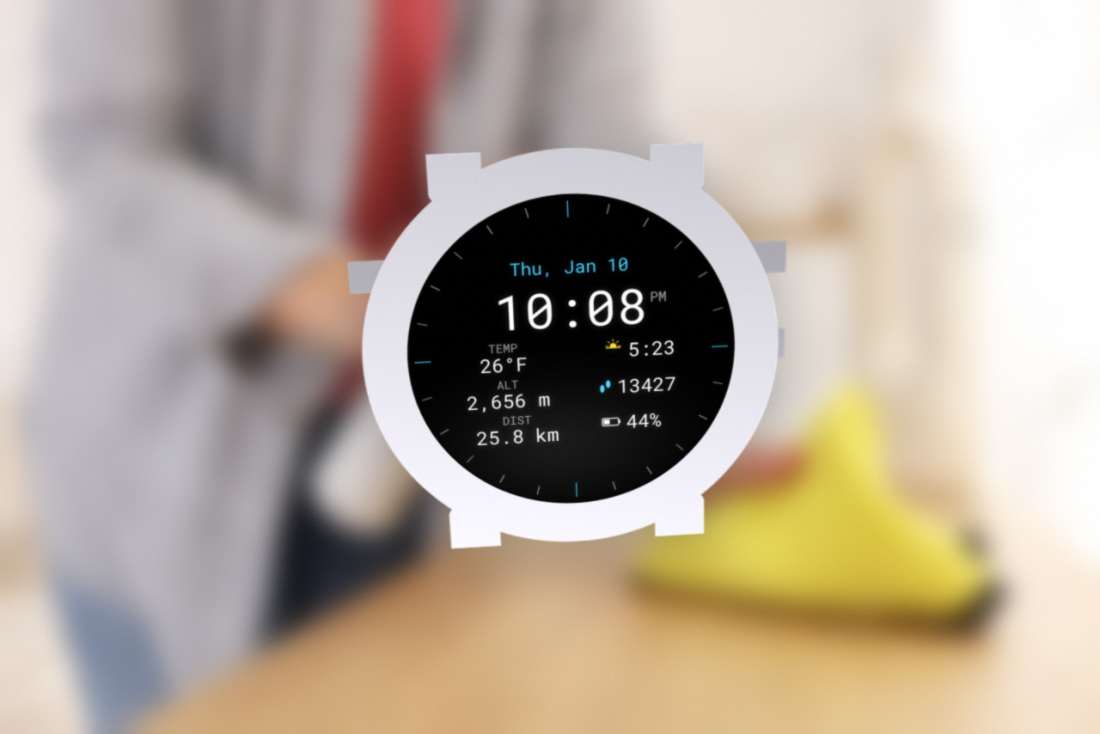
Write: 10 h 08 min
